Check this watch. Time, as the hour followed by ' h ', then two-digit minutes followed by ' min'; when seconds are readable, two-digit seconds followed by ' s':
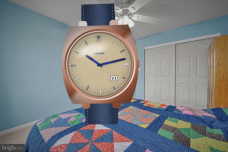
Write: 10 h 13 min
